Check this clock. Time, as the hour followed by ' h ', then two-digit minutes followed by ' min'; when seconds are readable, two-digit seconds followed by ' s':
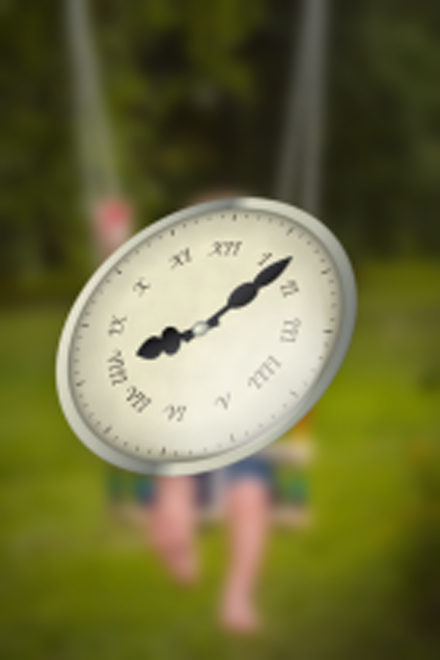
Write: 8 h 07 min
